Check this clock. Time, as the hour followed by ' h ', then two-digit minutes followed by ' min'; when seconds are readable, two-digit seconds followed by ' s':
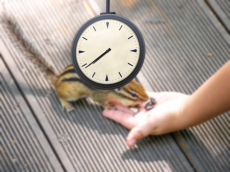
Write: 7 h 39 min
